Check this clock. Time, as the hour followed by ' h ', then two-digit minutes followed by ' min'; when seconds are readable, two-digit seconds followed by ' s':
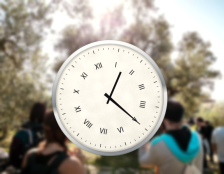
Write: 1 h 25 min
